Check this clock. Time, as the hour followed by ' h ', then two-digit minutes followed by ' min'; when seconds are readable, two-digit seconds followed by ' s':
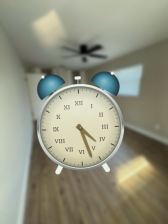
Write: 4 h 27 min
